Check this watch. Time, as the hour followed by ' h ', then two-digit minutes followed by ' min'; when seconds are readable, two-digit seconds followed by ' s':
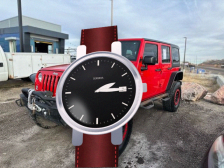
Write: 2 h 15 min
